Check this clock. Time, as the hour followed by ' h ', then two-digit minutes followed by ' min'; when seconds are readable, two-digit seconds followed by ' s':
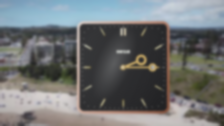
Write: 2 h 15 min
